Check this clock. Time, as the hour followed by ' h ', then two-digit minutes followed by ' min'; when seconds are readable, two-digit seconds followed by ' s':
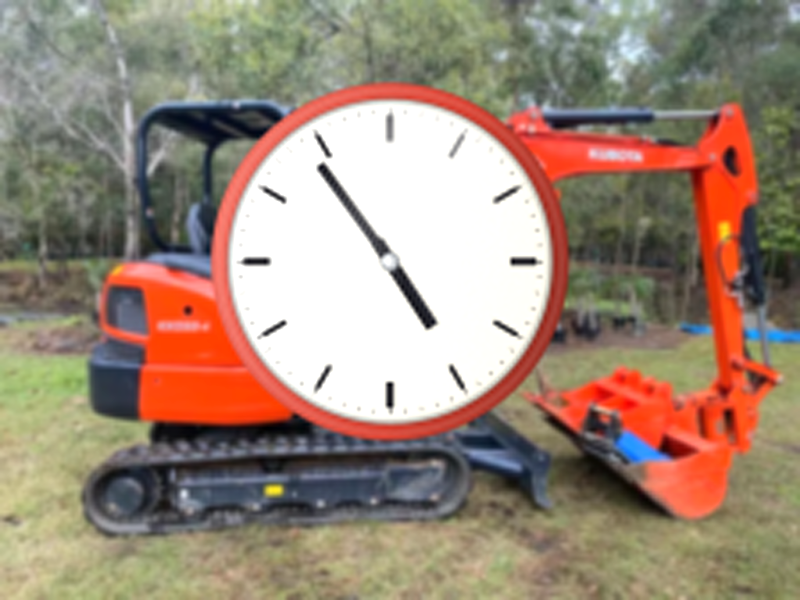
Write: 4 h 54 min
